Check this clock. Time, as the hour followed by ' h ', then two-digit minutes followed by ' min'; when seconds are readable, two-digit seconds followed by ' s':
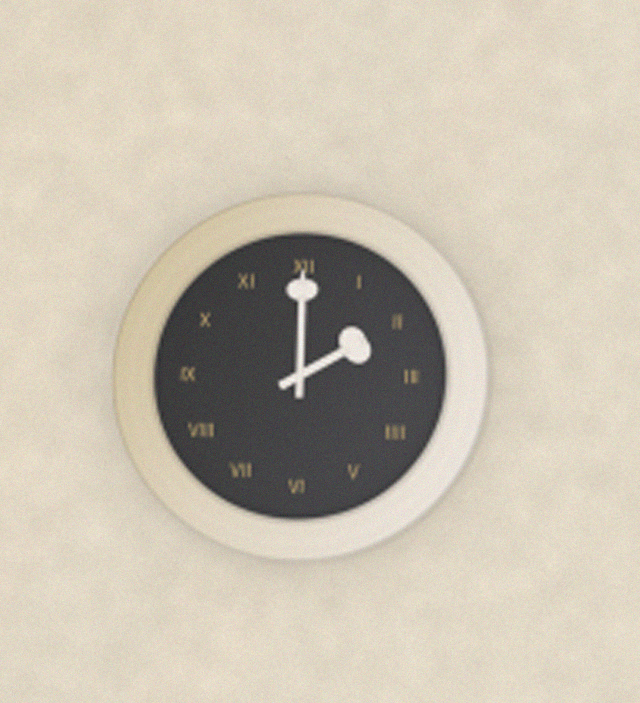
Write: 2 h 00 min
